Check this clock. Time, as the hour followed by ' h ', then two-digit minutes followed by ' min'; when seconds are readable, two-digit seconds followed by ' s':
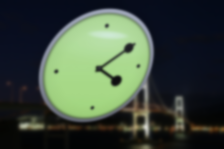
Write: 4 h 09 min
